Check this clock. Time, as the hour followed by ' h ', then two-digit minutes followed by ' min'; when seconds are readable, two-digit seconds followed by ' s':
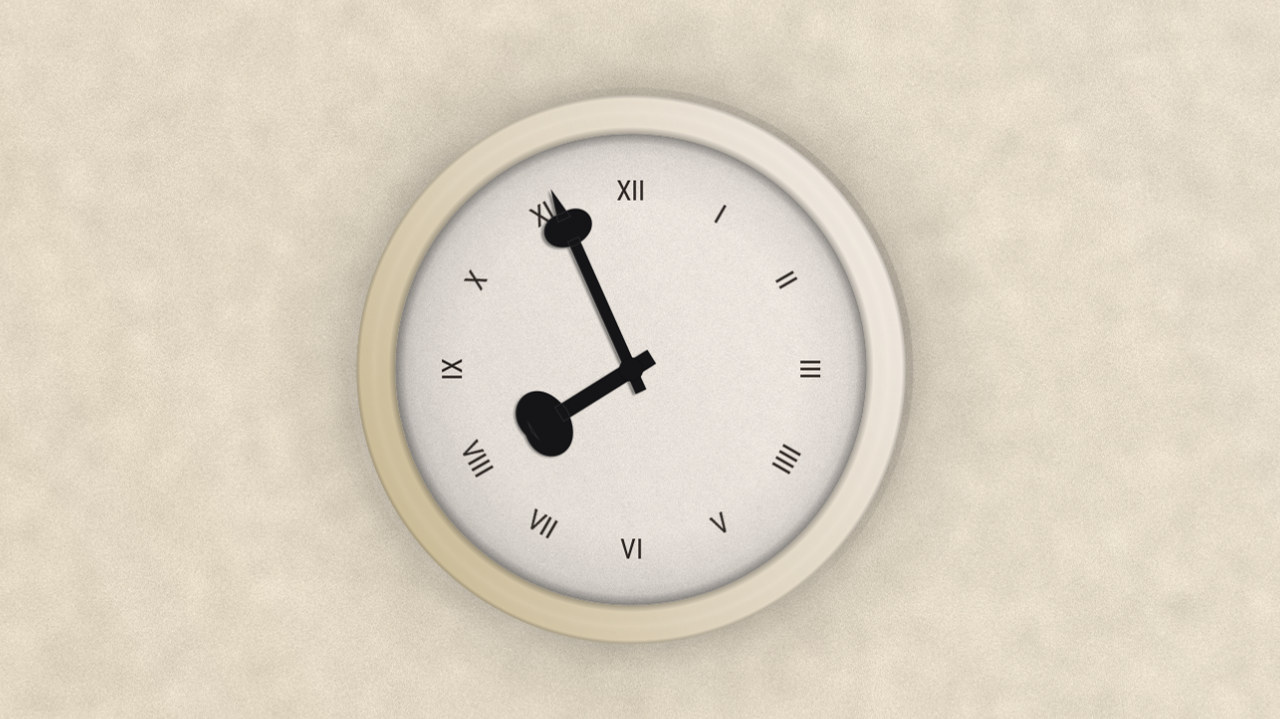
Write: 7 h 56 min
